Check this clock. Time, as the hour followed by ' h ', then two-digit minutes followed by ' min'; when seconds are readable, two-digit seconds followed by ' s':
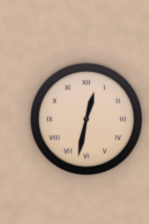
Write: 12 h 32 min
